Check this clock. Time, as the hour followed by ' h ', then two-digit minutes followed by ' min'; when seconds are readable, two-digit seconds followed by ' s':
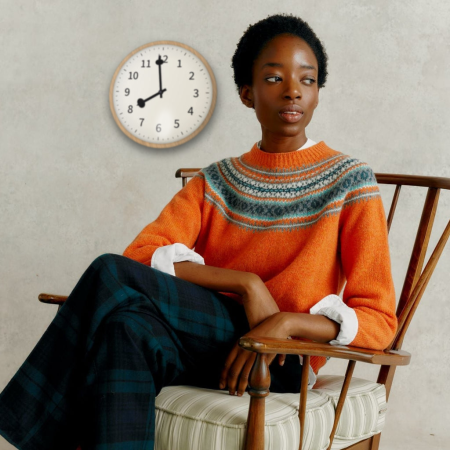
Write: 7 h 59 min
